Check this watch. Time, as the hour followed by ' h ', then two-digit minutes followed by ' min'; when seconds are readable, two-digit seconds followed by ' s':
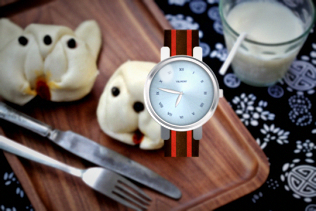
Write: 6 h 47 min
